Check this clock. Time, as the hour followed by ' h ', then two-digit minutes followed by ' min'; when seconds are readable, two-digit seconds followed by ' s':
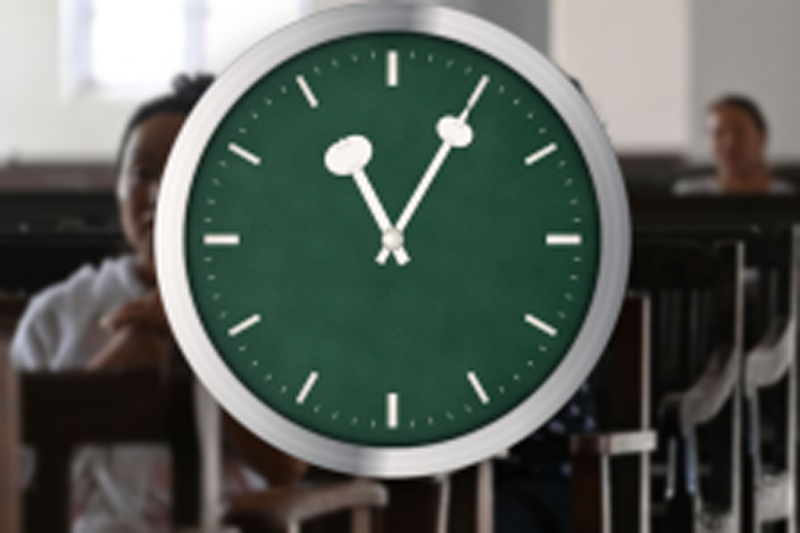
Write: 11 h 05 min
